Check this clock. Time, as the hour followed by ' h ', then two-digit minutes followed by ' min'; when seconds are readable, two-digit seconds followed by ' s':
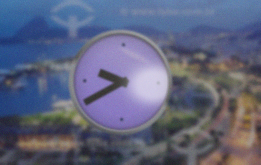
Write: 9 h 40 min
